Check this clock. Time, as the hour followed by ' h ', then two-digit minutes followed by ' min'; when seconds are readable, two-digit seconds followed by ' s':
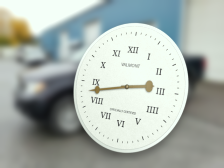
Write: 2 h 43 min
